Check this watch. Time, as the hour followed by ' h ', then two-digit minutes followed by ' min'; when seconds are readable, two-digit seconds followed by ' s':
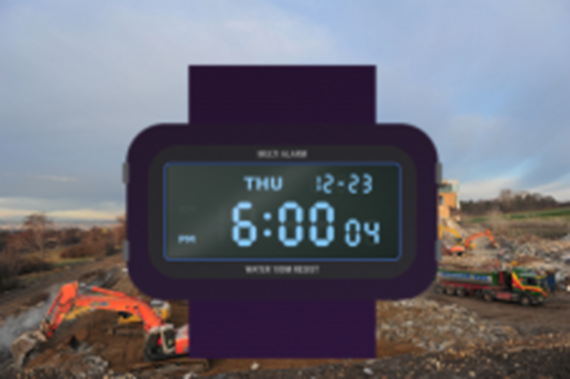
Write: 6 h 00 min 04 s
